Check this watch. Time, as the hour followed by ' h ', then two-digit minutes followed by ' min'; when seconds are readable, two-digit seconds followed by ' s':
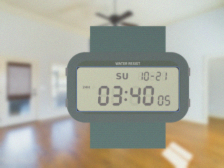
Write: 3 h 40 min 05 s
